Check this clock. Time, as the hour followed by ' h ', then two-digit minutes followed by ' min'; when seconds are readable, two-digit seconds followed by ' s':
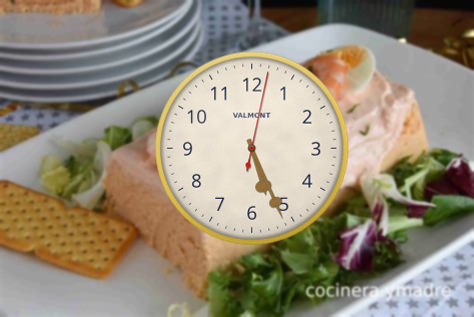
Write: 5 h 26 min 02 s
